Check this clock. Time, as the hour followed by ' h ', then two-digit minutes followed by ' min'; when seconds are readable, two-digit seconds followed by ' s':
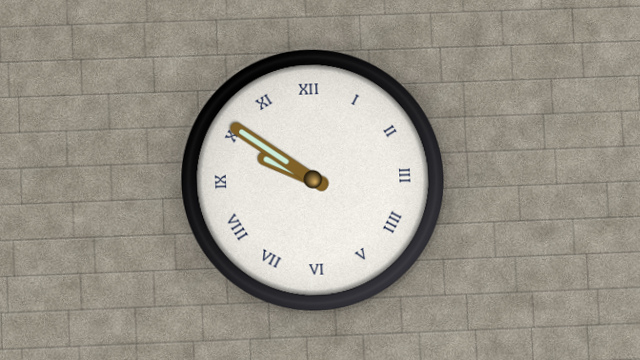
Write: 9 h 51 min
